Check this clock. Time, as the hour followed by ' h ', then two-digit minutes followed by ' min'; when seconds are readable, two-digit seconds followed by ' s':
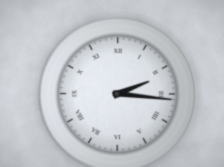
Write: 2 h 16 min
